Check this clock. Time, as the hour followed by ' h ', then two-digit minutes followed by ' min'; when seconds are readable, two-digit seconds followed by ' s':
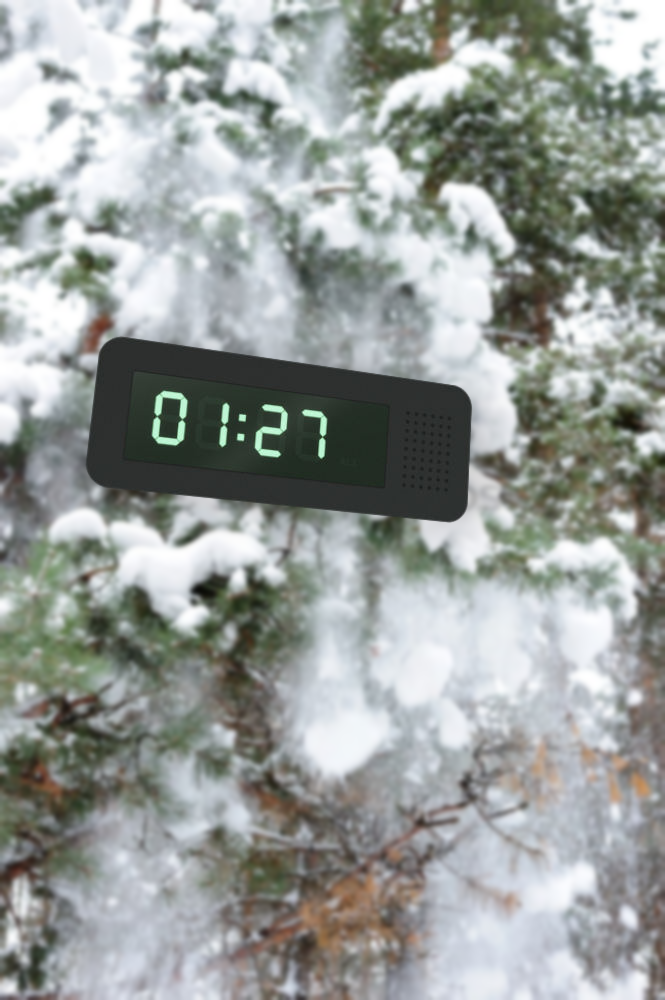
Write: 1 h 27 min
